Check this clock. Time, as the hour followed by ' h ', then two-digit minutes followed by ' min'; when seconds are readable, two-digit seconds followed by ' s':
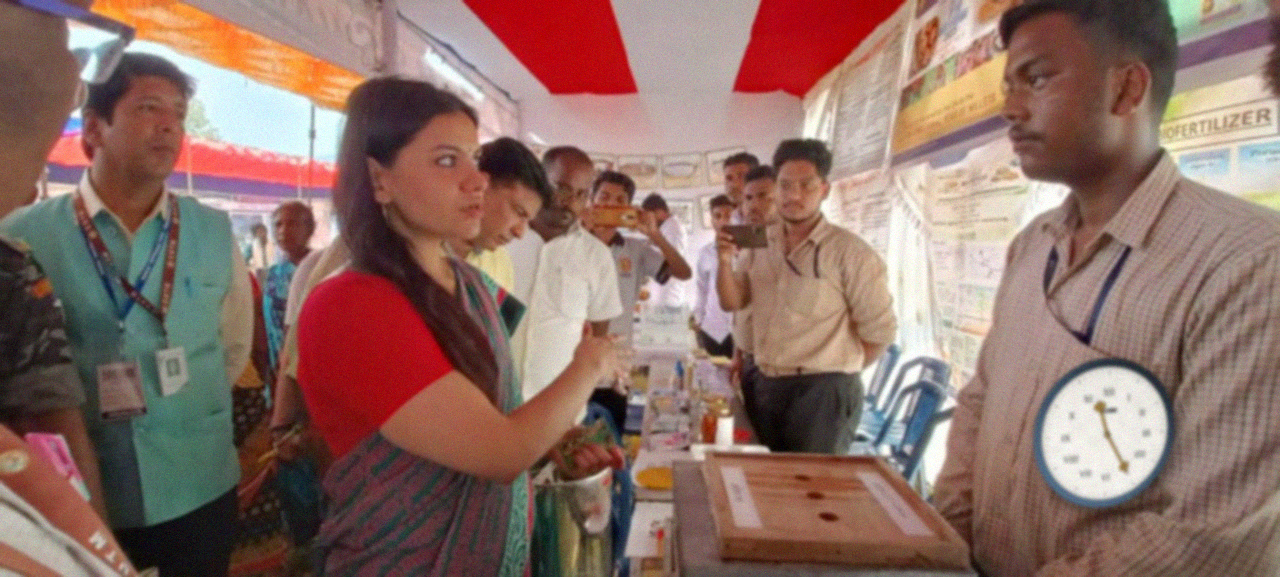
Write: 11 h 25 min
